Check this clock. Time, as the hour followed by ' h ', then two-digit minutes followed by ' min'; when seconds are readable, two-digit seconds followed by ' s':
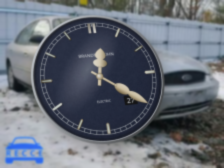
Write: 12 h 21 min
